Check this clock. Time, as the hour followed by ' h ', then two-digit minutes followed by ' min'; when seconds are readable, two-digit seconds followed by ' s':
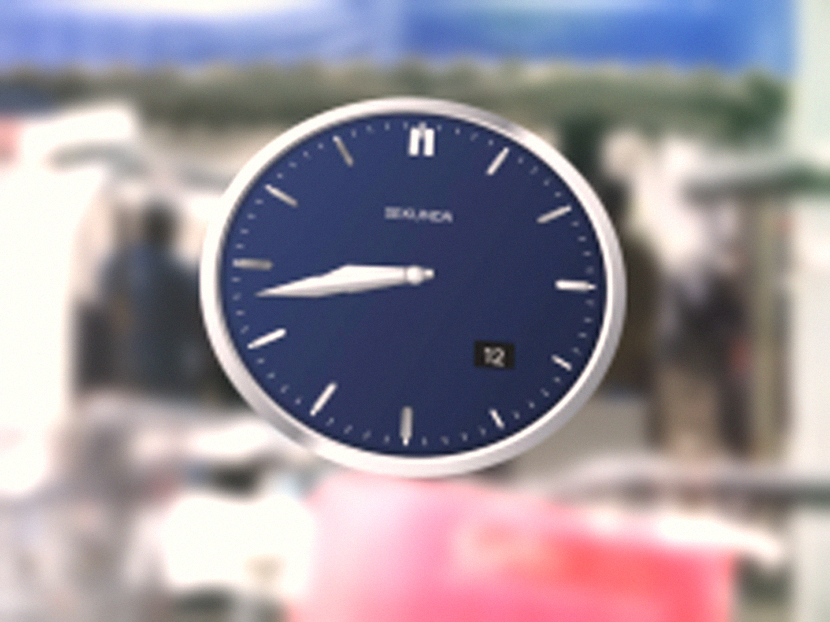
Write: 8 h 43 min
